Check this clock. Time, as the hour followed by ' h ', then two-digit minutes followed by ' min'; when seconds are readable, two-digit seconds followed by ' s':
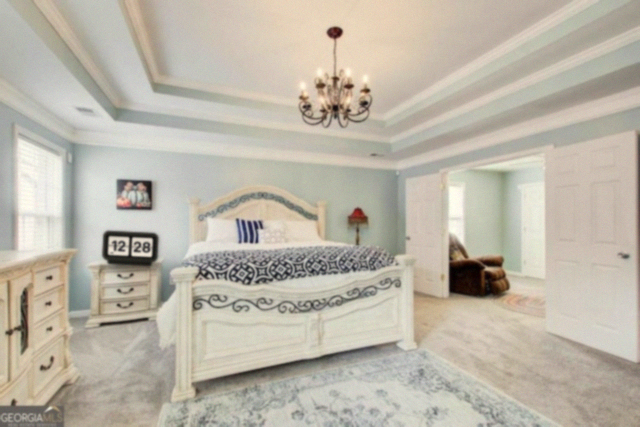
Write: 12 h 28 min
